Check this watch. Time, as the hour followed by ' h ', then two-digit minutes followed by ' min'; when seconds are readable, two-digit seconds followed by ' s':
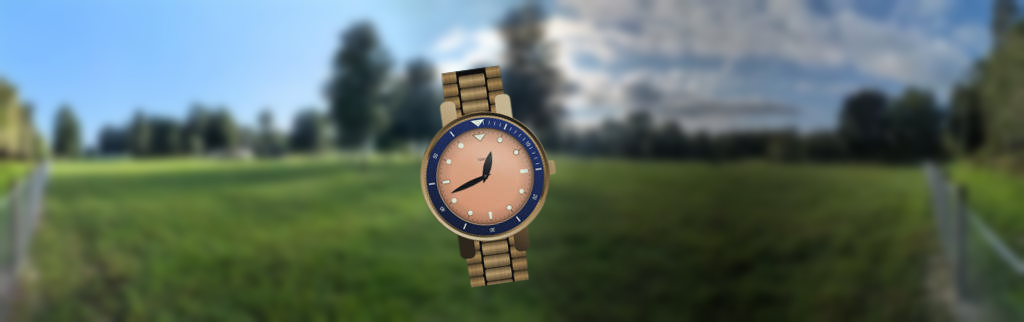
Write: 12 h 42 min
